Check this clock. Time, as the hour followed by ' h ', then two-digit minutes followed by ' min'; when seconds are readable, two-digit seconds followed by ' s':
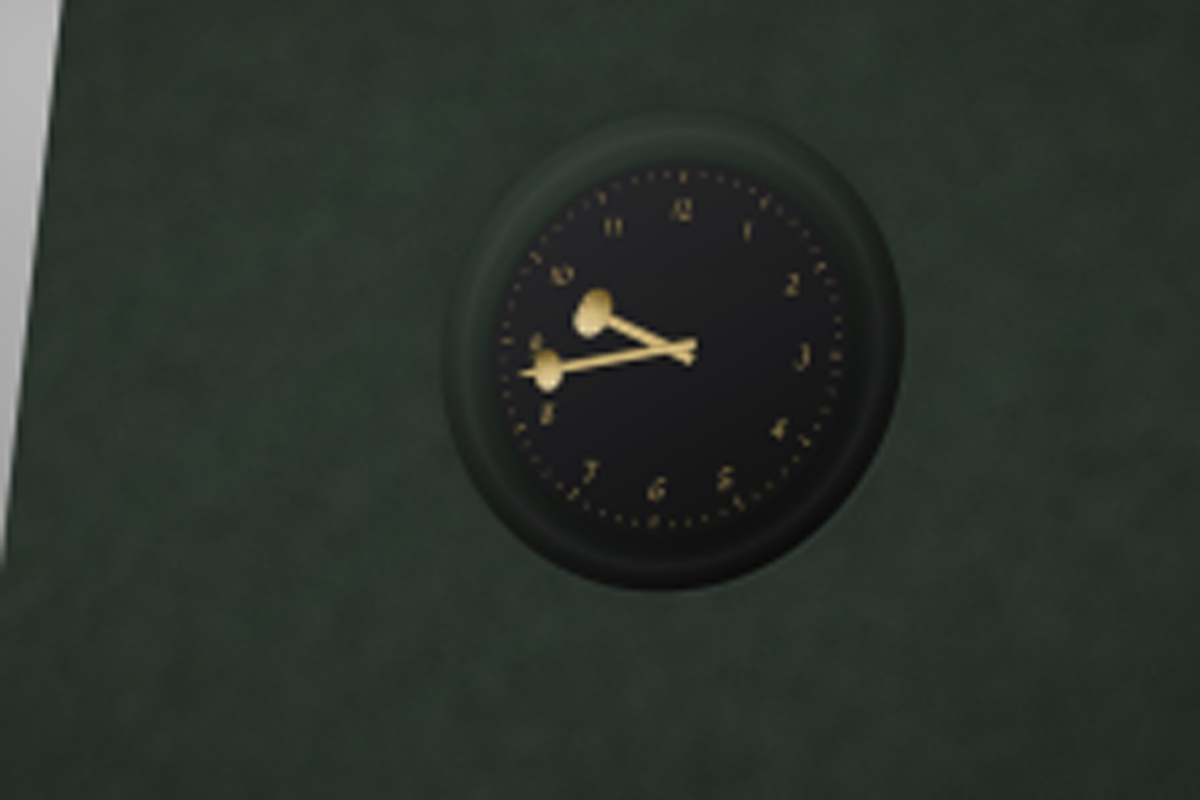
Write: 9 h 43 min
